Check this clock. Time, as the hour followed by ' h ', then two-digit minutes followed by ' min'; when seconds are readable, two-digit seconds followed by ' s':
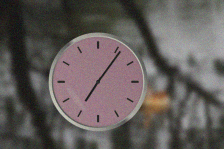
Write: 7 h 06 min
